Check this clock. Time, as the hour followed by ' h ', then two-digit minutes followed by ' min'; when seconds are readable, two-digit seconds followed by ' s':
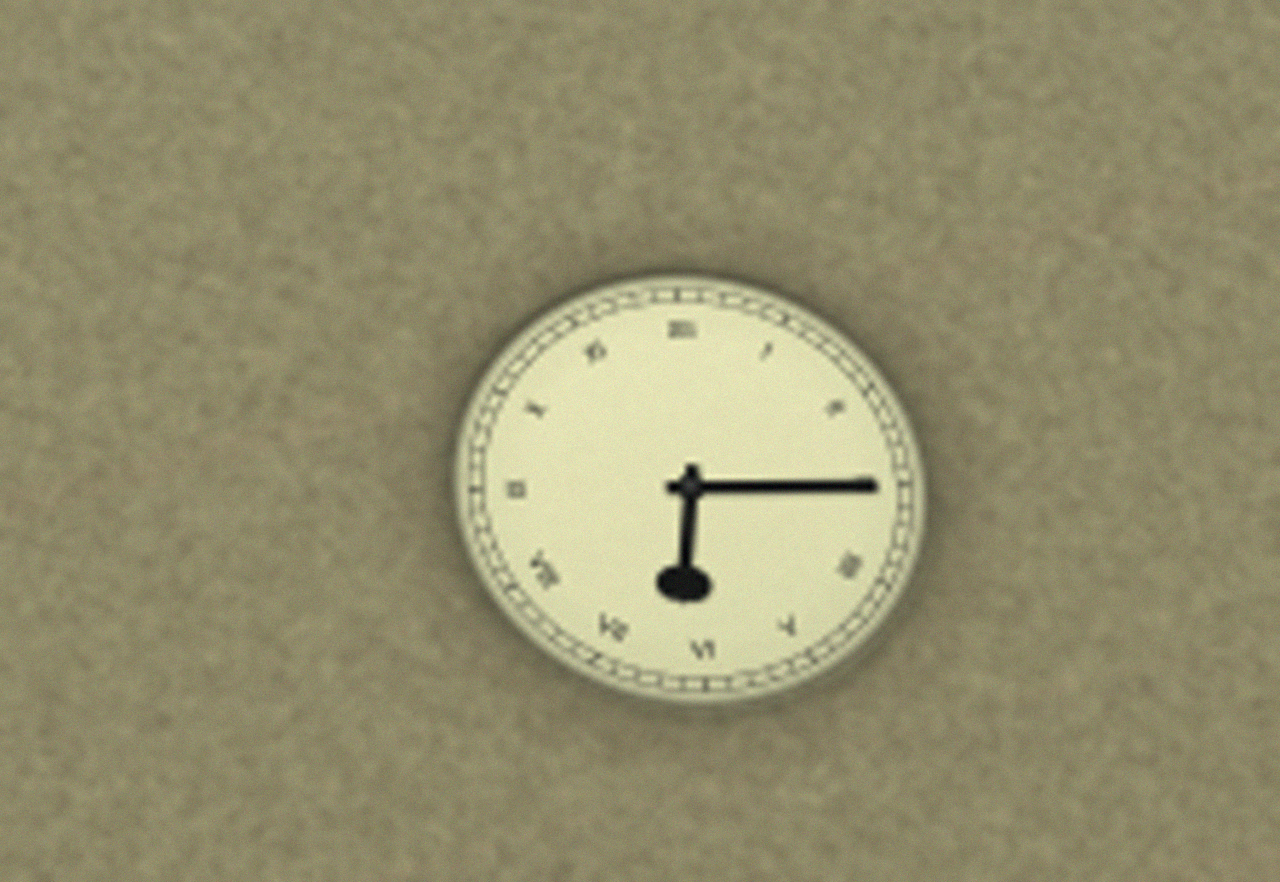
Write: 6 h 15 min
